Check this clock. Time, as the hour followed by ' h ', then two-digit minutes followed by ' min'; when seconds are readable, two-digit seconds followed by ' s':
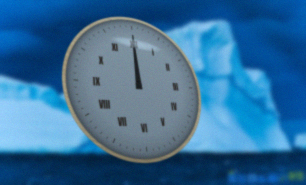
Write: 12 h 00 min
